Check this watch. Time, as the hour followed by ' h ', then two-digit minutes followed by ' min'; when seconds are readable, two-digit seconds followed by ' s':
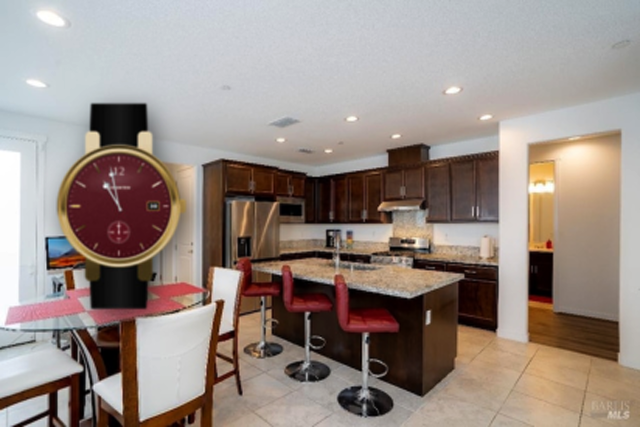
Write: 10 h 58 min
